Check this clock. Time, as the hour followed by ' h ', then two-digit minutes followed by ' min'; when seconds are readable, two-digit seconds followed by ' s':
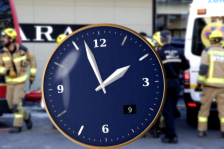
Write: 1 h 57 min
